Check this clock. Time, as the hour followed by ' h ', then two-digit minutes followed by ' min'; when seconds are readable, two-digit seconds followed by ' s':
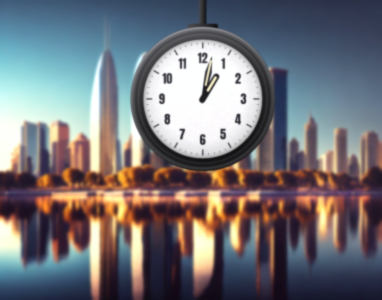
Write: 1 h 02 min
